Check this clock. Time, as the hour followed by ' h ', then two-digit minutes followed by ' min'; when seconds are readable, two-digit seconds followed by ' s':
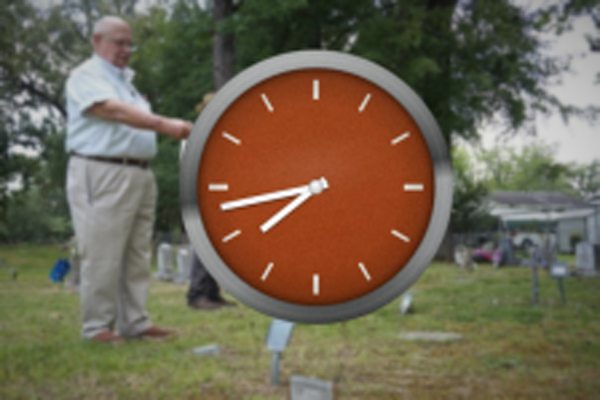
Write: 7 h 43 min
